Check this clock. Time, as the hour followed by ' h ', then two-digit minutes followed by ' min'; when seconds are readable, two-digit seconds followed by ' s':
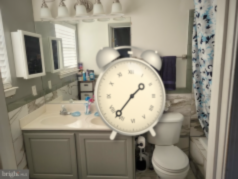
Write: 1 h 37 min
